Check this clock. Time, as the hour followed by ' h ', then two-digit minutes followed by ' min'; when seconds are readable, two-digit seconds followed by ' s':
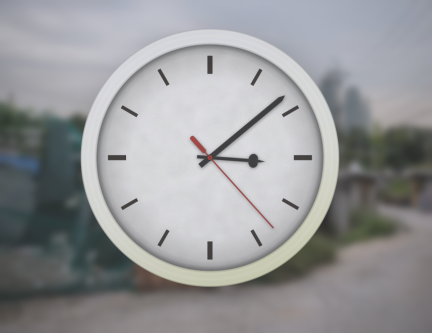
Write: 3 h 08 min 23 s
